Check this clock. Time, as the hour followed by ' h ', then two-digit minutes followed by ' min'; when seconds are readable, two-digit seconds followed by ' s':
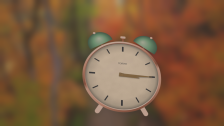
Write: 3 h 15 min
